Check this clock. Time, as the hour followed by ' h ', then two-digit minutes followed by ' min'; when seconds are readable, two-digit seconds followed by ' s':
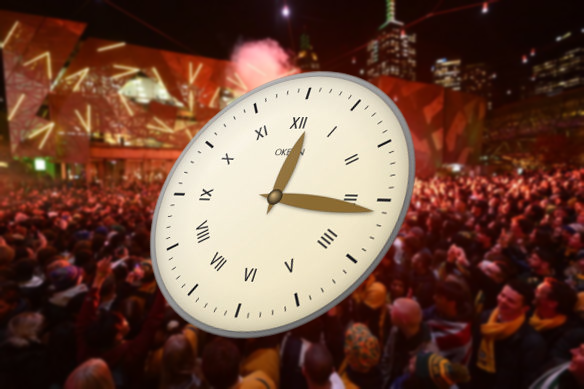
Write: 12 h 16 min
